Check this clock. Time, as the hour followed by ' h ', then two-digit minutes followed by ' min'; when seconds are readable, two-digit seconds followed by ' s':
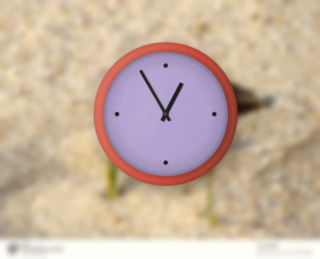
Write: 12 h 55 min
